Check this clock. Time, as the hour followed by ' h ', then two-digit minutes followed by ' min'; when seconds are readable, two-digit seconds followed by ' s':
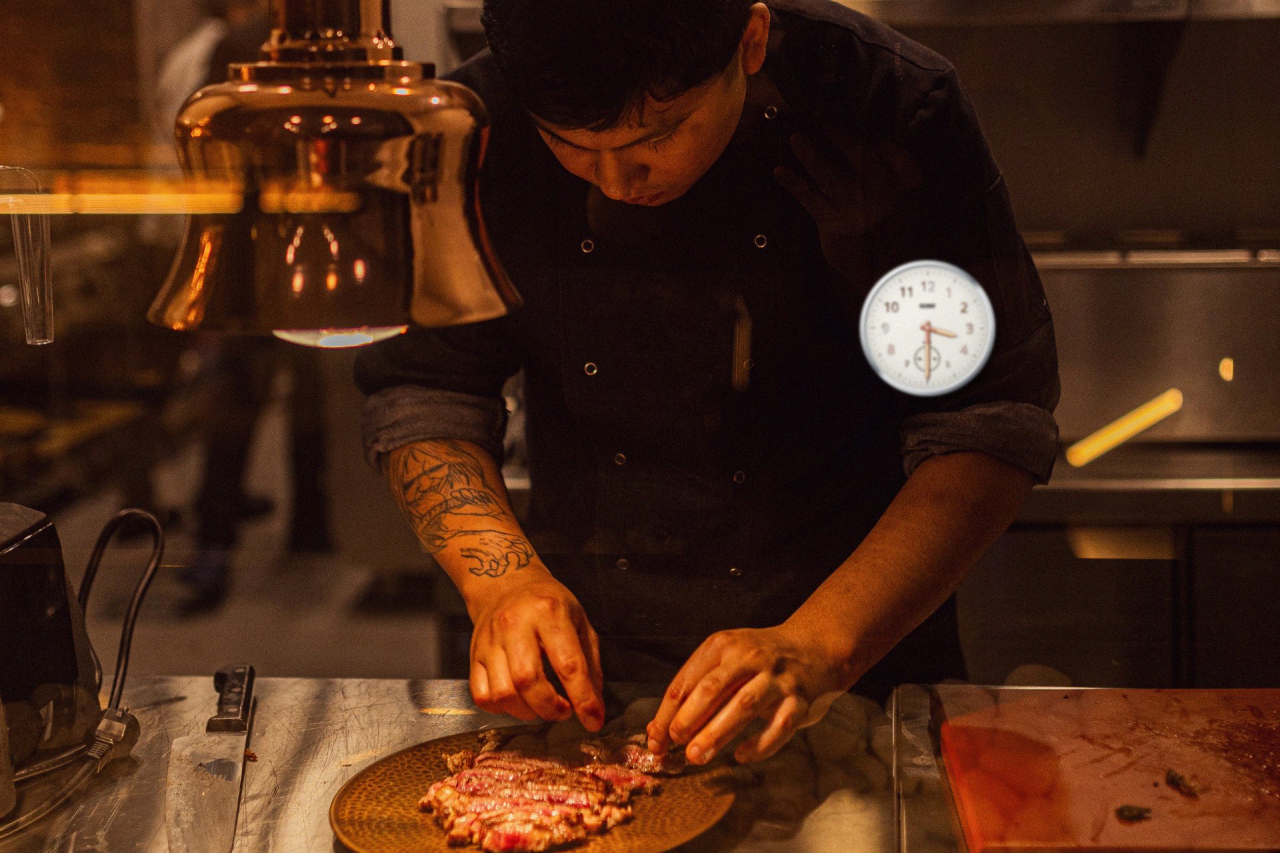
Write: 3 h 30 min
